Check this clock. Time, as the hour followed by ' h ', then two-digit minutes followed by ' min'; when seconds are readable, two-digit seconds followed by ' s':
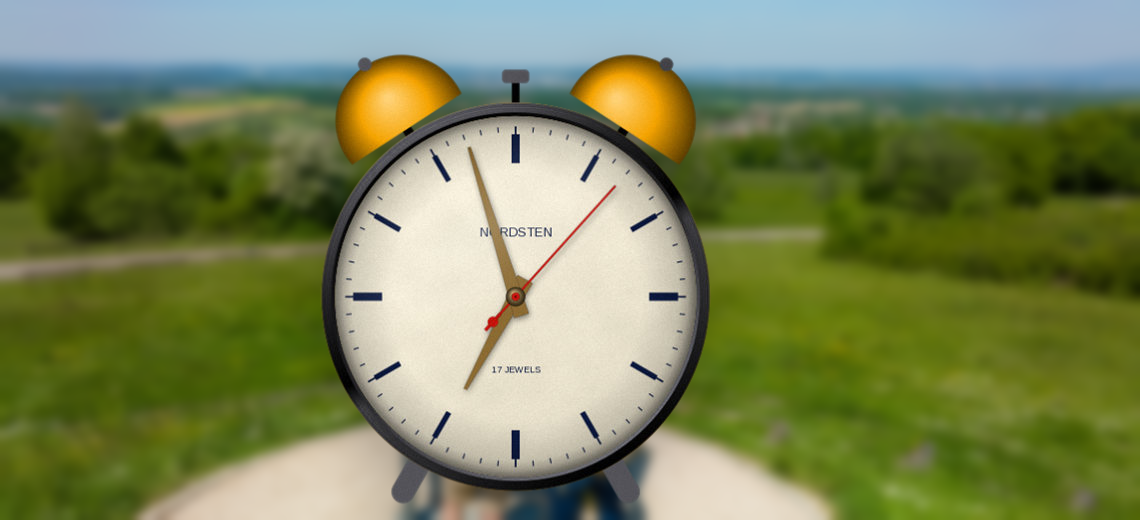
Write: 6 h 57 min 07 s
